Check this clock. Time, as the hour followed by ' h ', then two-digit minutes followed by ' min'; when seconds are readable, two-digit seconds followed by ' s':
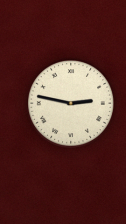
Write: 2 h 47 min
